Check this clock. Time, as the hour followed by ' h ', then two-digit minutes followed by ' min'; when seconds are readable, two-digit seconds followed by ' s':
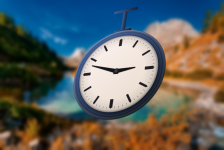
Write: 2 h 48 min
